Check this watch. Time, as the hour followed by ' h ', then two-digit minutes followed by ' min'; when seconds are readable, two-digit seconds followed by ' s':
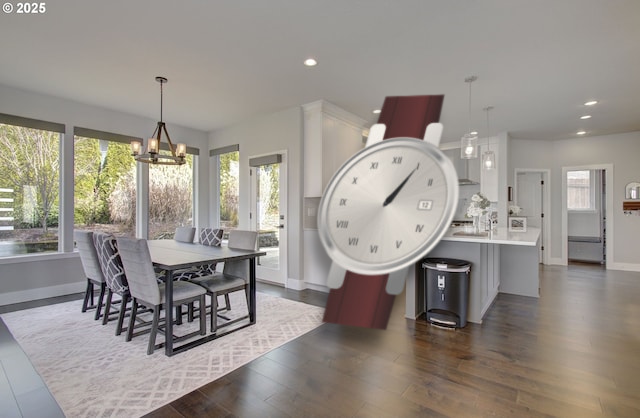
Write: 1 h 05 min
